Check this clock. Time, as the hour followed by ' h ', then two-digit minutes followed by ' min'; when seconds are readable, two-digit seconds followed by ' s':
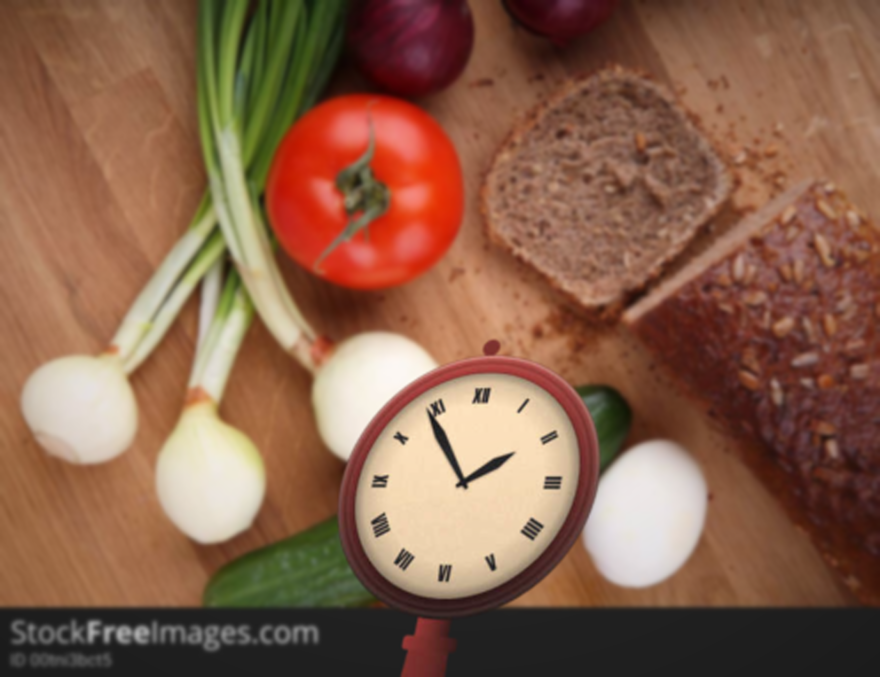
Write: 1 h 54 min
